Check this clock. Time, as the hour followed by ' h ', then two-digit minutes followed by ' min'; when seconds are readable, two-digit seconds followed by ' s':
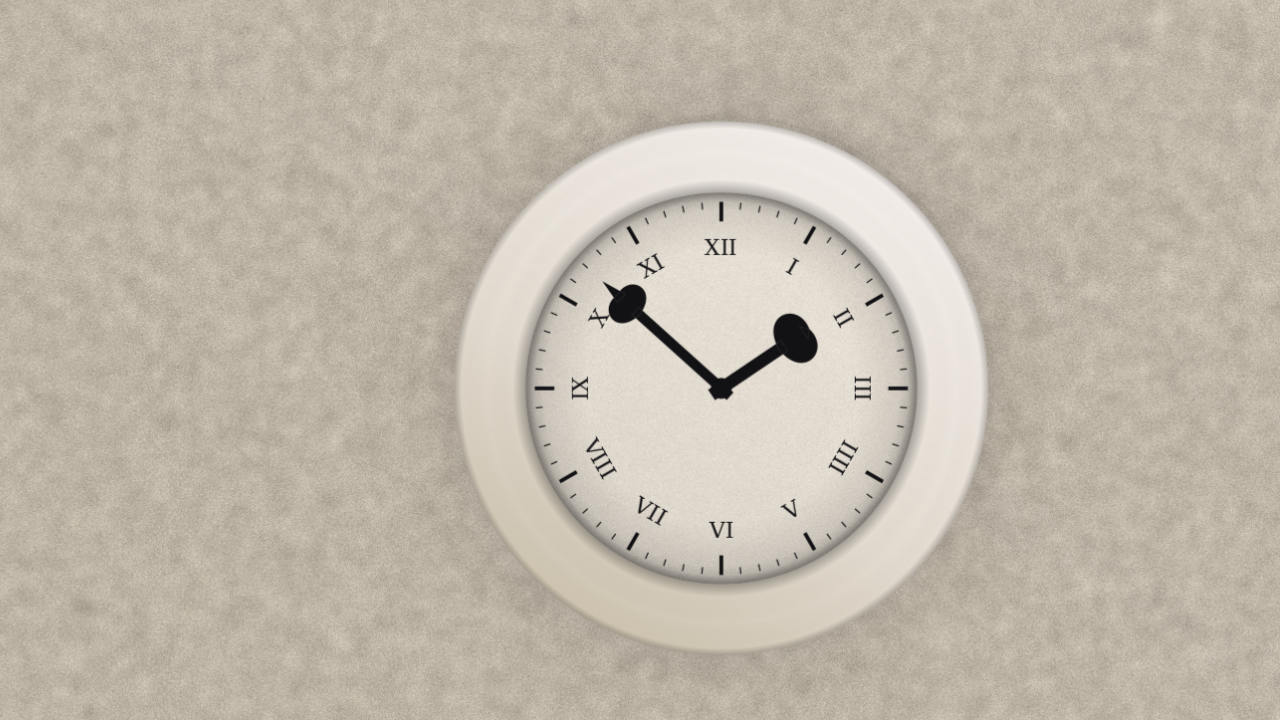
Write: 1 h 52 min
